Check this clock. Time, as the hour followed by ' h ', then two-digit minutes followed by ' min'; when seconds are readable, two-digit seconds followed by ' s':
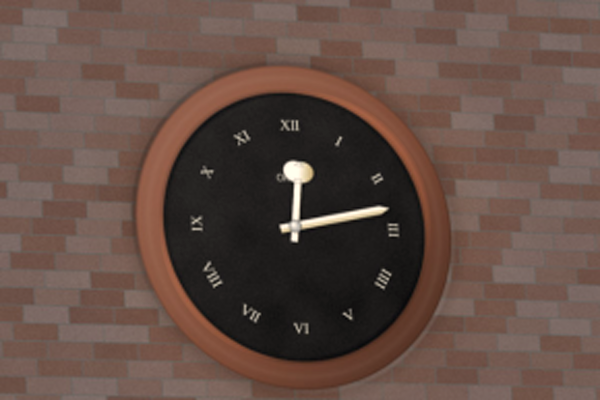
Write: 12 h 13 min
